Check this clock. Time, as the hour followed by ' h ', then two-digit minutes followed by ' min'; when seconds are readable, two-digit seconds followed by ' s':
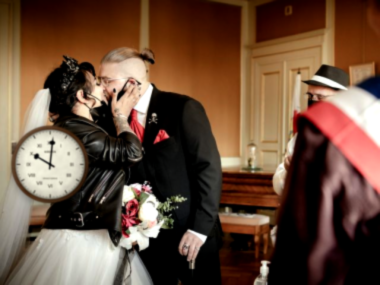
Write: 10 h 01 min
